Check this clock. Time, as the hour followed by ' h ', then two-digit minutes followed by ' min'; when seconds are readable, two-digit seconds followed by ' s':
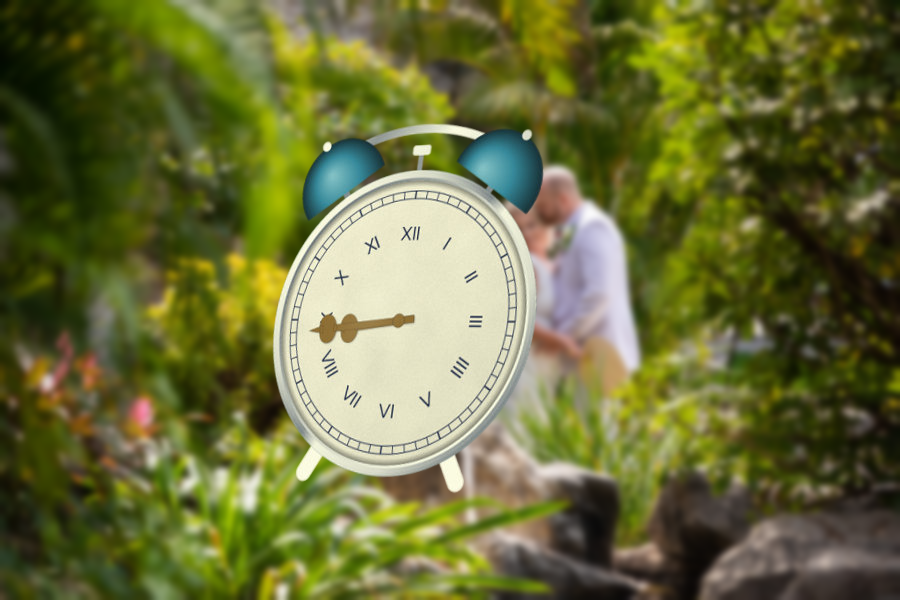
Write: 8 h 44 min
